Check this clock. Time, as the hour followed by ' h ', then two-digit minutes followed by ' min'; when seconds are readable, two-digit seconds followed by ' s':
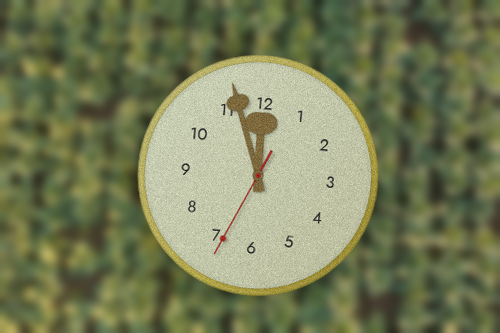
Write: 11 h 56 min 34 s
